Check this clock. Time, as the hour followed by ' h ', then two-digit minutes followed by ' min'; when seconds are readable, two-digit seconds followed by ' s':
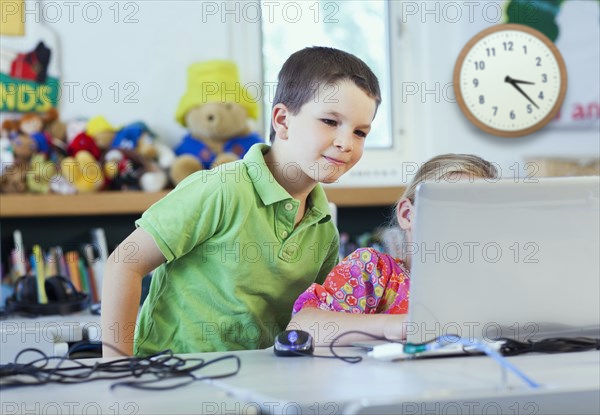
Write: 3 h 23 min
